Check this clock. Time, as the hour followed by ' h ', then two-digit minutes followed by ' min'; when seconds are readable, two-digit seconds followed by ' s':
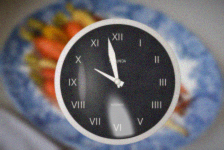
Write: 9 h 58 min
